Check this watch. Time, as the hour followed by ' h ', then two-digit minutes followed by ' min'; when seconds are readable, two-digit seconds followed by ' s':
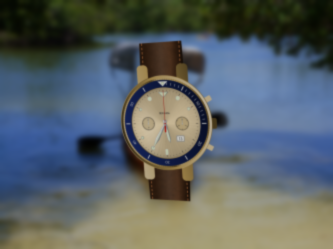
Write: 5 h 35 min
